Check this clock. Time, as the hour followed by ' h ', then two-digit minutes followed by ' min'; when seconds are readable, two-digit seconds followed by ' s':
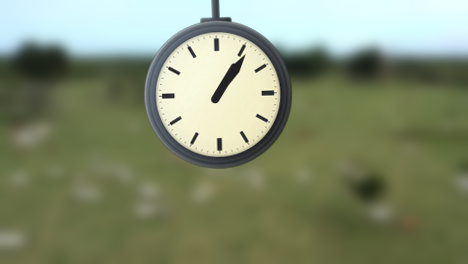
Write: 1 h 06 min
